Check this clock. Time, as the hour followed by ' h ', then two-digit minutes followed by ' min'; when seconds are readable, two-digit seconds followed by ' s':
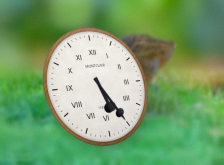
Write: 5 h 25 min
